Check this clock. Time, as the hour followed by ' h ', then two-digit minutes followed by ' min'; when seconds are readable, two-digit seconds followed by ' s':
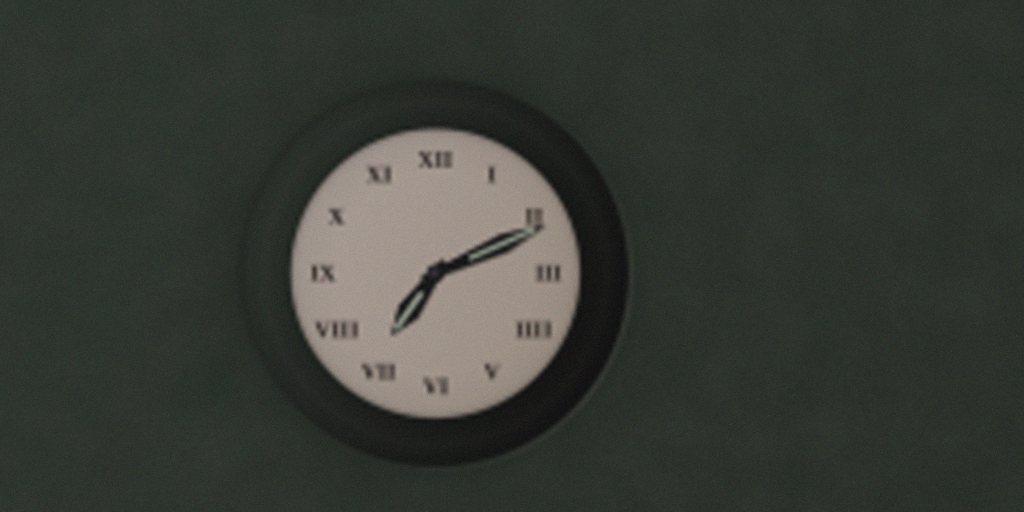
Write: 7 h 11 min
